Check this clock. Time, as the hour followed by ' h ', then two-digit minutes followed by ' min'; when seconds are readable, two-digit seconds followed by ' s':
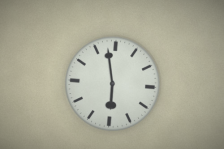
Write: 5 h 58 min
